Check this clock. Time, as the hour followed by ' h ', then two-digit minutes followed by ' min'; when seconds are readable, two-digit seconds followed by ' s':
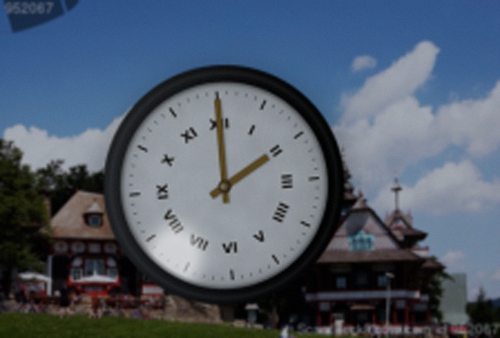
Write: 2 h 00 min
